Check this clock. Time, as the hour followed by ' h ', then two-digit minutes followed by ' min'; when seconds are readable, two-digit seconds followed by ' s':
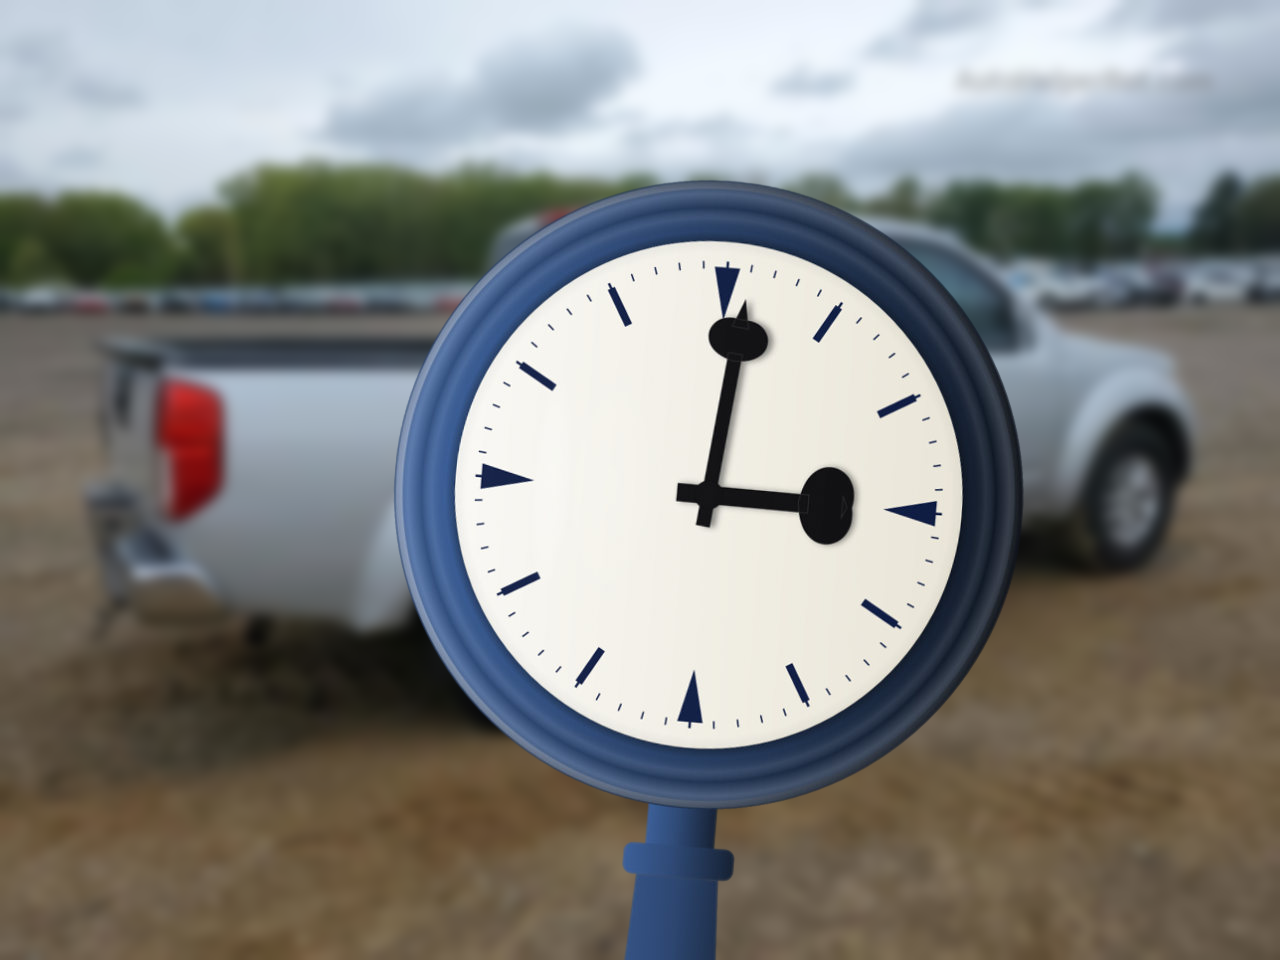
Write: 3 h 01 min
